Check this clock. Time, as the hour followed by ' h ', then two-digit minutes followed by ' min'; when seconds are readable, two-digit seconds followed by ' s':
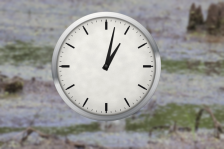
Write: 1 h 02 min
